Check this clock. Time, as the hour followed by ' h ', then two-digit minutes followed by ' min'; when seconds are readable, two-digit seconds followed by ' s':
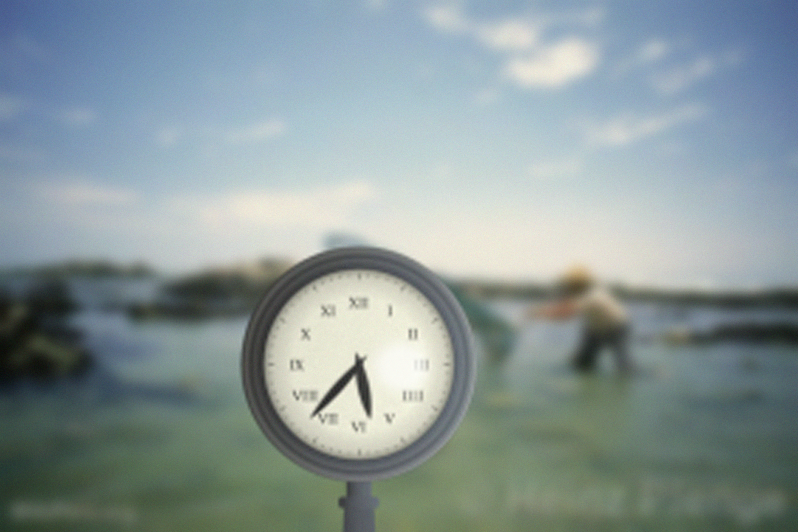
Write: 5 h 37 min
